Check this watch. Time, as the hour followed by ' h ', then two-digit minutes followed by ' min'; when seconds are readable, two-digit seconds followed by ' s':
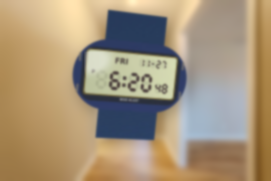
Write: 6 h 20 min
